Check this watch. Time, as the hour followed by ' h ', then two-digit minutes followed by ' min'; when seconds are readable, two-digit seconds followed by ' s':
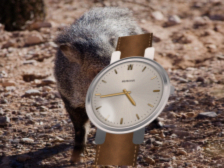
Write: 4 h 44 min
